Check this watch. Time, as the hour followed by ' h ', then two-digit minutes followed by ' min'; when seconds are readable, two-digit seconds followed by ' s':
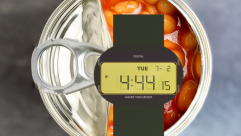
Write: 4 h 44 min 15 s
